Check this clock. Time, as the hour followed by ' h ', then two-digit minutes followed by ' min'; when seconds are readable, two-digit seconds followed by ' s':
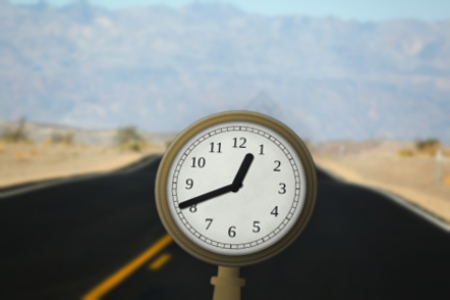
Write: 12 h 41 min
